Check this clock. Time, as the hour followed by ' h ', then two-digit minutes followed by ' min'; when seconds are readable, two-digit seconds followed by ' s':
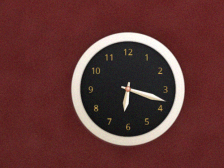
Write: 6 h 18 min
